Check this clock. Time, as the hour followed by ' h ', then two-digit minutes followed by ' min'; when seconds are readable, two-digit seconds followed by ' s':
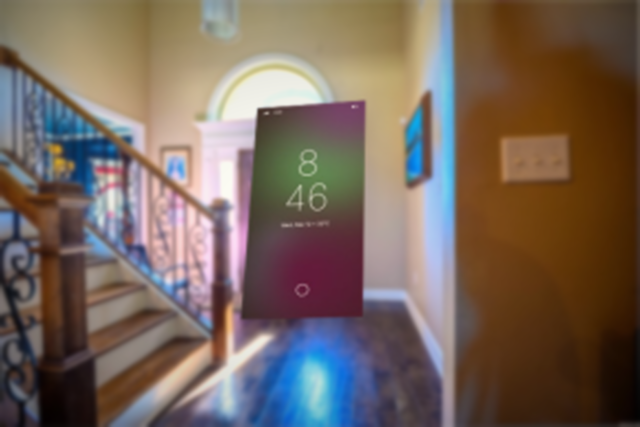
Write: 8 h 46 min
